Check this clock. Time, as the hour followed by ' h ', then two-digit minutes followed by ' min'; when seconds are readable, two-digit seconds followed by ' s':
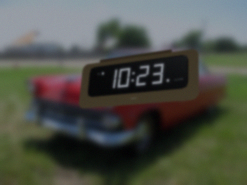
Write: 10 h 23 min
